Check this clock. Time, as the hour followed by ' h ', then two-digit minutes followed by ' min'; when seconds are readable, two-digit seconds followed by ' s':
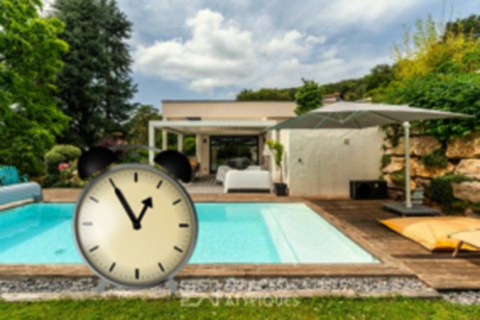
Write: 12 h 55 min
